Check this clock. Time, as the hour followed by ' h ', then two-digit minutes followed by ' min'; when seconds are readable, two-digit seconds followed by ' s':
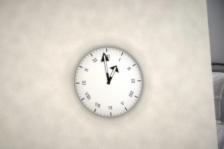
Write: 12 h 59 min
